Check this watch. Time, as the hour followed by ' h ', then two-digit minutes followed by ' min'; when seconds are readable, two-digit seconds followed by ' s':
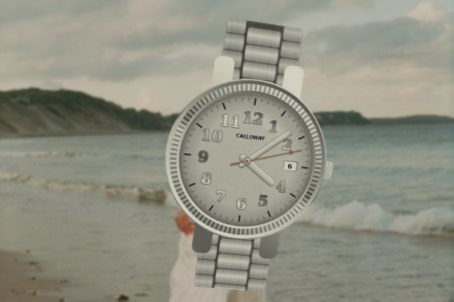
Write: 4 h 08 min 12 s
